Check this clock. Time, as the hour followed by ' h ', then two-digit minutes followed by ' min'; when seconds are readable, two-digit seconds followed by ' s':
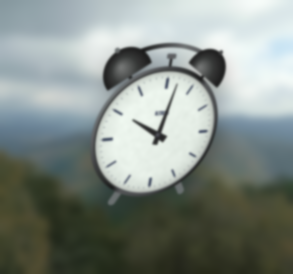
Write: 10 h 02 min
